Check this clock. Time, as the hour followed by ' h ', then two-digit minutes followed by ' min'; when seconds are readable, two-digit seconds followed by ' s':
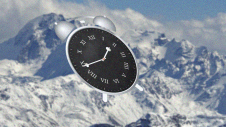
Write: 1 h 44 min
